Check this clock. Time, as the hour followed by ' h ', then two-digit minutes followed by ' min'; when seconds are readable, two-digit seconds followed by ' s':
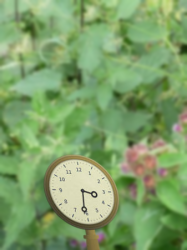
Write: 3 h 31 min
